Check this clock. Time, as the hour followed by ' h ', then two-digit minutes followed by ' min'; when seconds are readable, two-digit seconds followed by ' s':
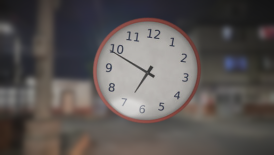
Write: 6 h 49 min
